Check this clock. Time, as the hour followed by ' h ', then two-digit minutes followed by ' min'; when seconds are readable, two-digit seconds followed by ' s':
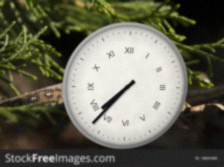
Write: 7 h 37 min
